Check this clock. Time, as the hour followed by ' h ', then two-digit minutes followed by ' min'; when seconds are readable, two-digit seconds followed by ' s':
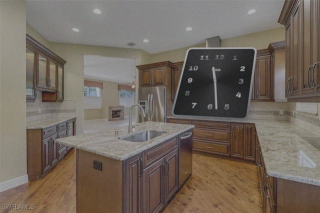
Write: 11 h 28 min
